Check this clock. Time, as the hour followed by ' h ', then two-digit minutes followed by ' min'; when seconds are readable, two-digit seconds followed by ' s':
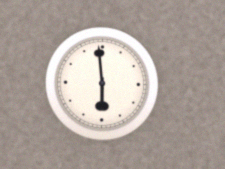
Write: 5 h 59 min
